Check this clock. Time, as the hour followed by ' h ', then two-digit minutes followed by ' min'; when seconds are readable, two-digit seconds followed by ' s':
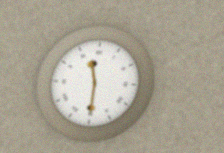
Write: 11 h 30 min
